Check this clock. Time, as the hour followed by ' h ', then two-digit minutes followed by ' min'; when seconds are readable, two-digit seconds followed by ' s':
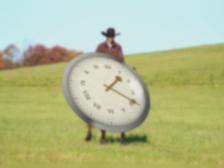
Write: 1 h 19 min
